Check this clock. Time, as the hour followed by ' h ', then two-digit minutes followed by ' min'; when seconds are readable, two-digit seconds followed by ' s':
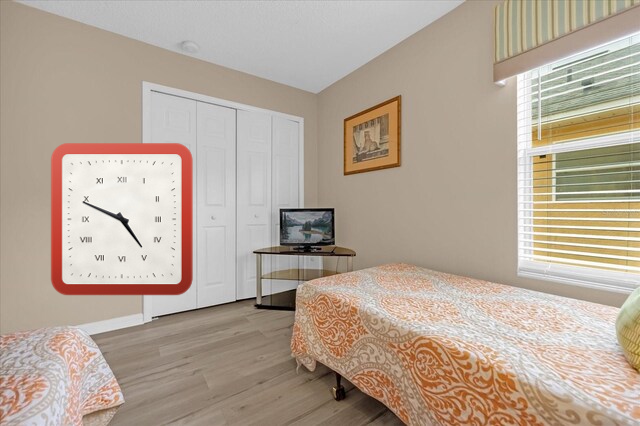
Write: 4 h 49 min
